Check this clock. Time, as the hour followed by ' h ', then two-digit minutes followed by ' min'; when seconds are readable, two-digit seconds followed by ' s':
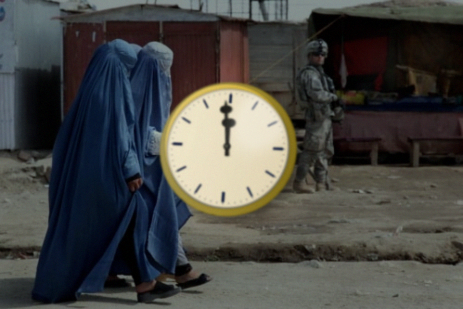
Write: 11 h 59 min
